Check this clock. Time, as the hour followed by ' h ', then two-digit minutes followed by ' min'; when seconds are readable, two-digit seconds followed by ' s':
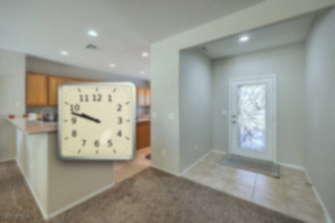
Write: 9 h 48 min
